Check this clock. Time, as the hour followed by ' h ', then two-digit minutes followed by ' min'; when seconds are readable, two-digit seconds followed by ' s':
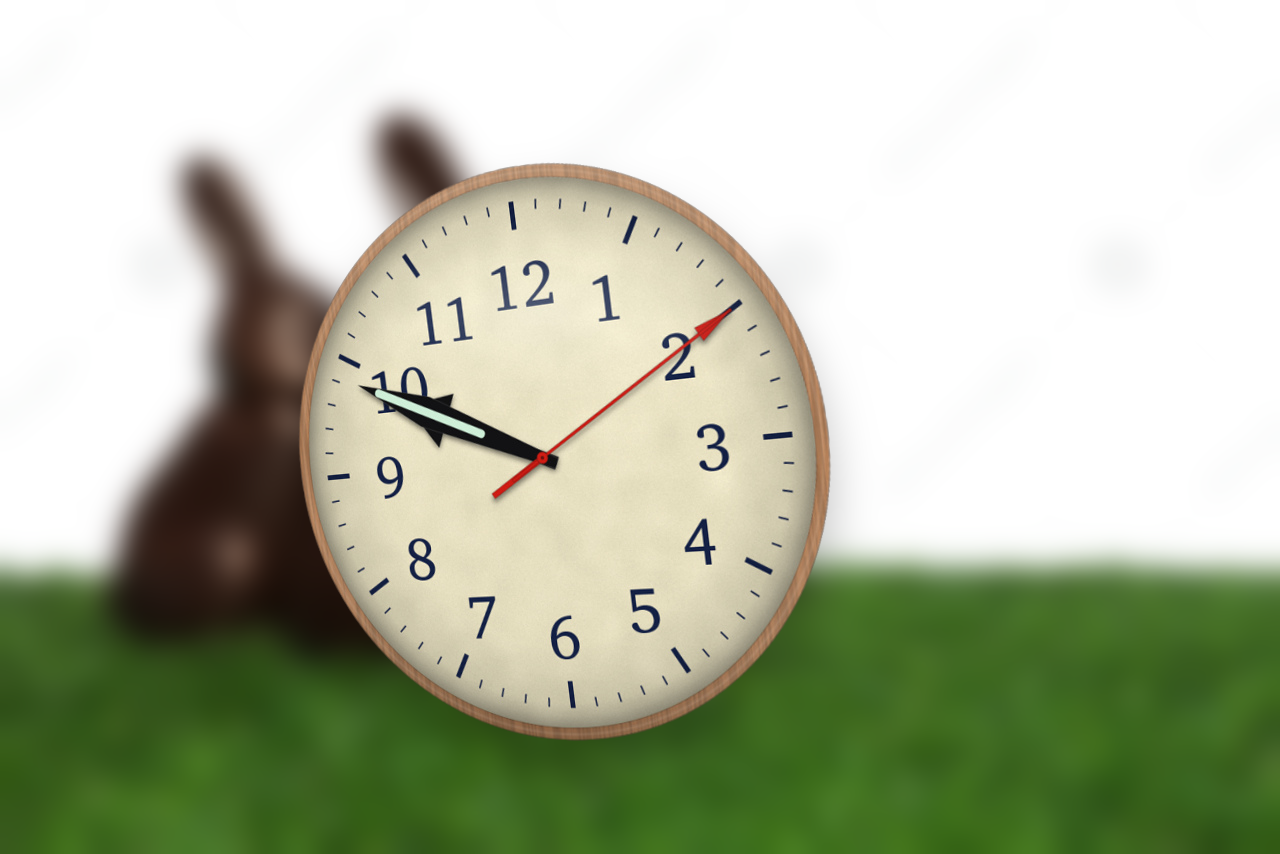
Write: 9 h 49 min 10 s
